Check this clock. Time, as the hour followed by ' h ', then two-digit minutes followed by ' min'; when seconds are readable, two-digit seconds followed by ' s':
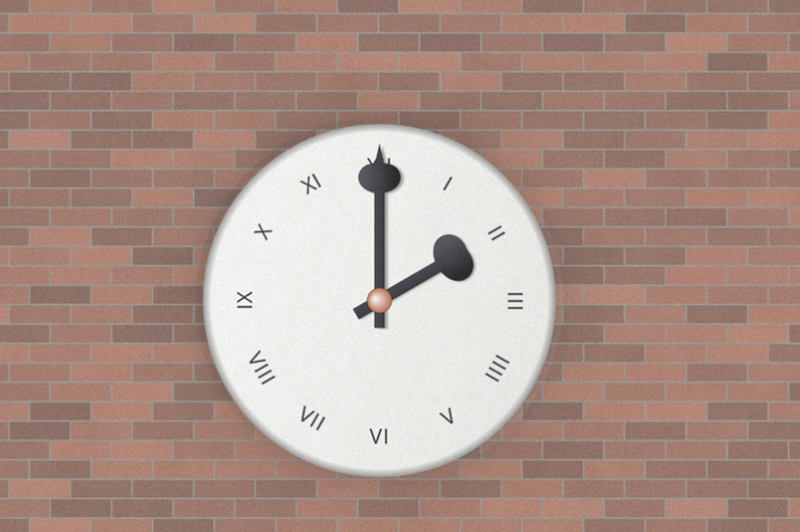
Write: 2 h 00 min
